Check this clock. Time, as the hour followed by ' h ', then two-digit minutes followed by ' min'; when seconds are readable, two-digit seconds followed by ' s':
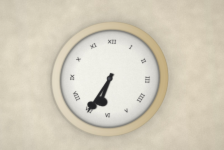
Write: 6 h 35 min
